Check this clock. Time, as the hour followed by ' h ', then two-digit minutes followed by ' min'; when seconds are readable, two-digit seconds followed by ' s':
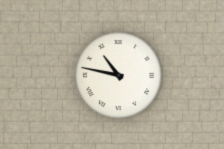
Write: 10 h 47 min
